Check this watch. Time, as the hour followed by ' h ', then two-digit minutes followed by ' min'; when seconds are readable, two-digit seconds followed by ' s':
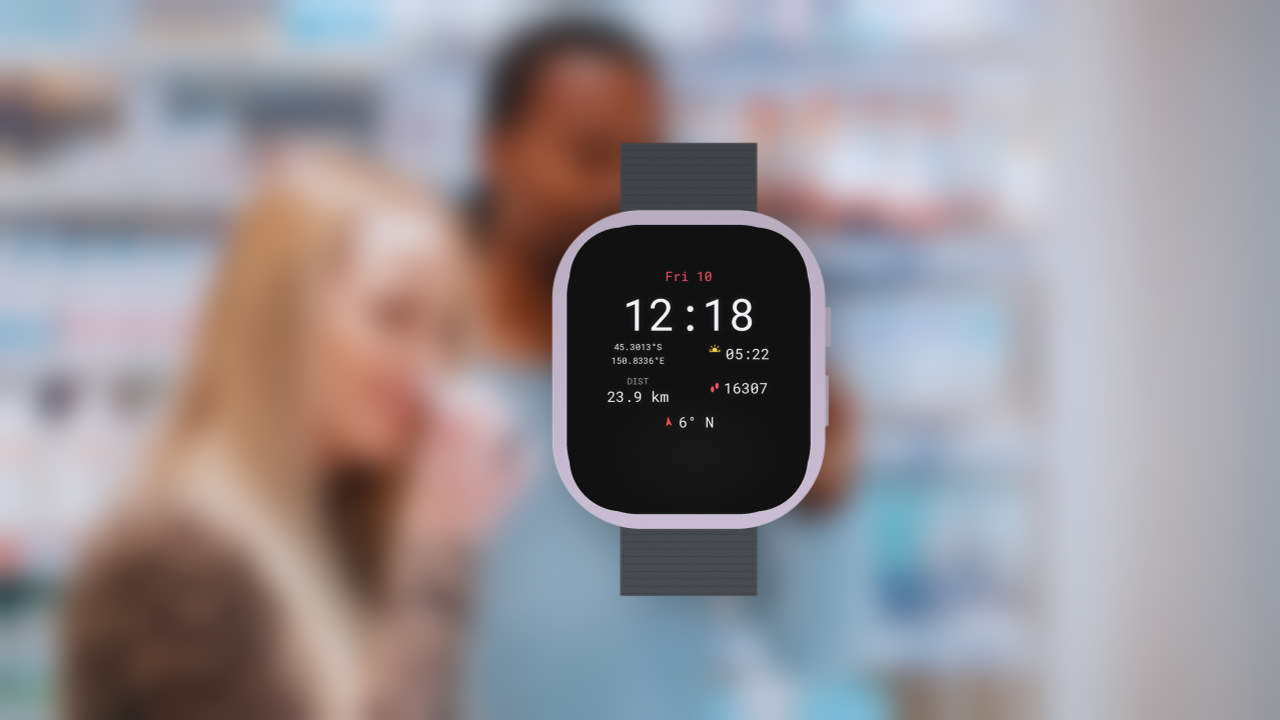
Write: 12 h 18 min
